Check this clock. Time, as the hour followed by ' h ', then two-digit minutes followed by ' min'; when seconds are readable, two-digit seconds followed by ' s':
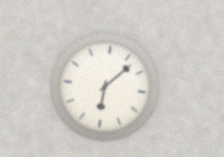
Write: 6 h 07 min
